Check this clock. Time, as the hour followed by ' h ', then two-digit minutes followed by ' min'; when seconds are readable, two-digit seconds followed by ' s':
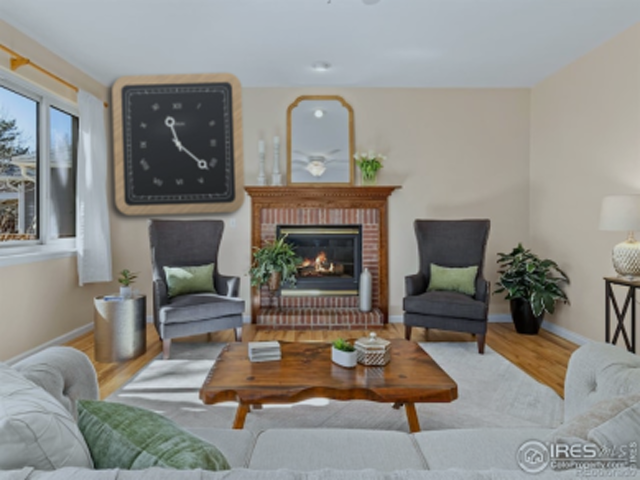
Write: 11 h 22 min
